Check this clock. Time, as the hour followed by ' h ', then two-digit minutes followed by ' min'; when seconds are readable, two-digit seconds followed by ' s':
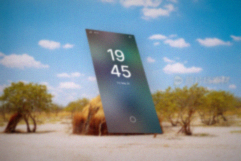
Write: 19 h 45 min
